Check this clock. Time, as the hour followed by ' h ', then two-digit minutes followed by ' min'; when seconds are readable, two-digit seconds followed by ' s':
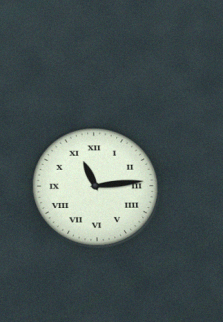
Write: 11 h 14 min
